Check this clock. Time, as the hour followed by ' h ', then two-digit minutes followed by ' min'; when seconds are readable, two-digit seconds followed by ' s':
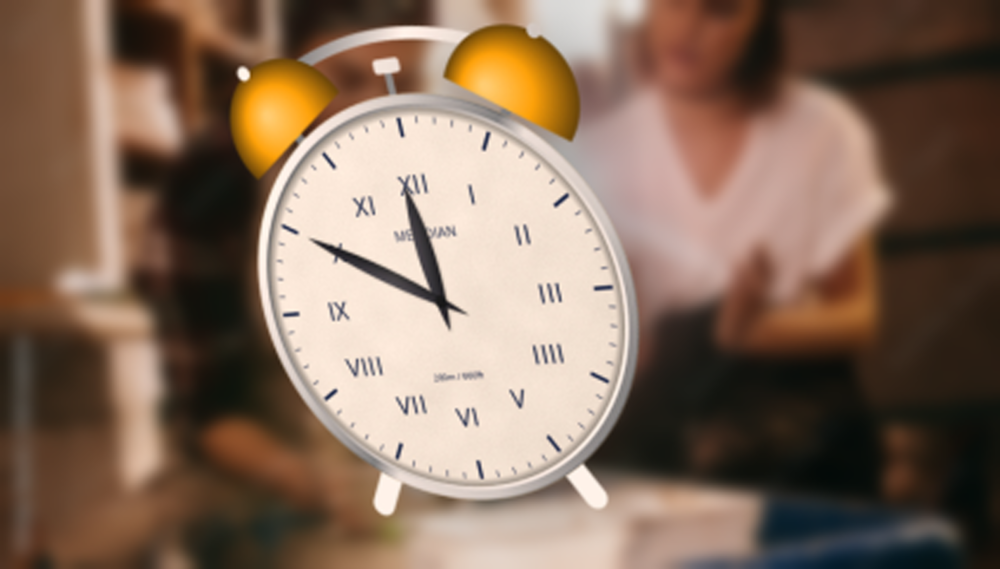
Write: 11 h 50 min
